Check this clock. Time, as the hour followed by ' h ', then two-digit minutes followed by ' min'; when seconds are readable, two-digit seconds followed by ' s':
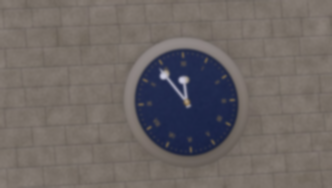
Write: 11 h 54 min
